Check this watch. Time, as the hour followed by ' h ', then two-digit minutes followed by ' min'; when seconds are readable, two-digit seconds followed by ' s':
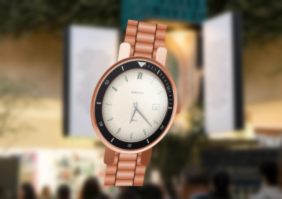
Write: 6 h 22 min
